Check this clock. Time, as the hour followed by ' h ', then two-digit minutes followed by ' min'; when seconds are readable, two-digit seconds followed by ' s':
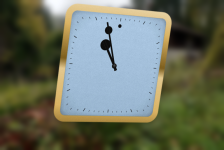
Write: 10 h 57 min
